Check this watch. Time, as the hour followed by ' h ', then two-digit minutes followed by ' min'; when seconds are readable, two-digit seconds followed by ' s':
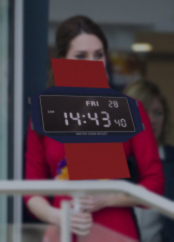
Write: 14 h 43 min
